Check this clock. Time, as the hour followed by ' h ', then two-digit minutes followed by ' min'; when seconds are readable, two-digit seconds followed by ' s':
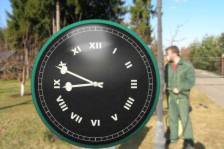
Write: 8 h 49 min
